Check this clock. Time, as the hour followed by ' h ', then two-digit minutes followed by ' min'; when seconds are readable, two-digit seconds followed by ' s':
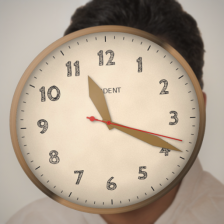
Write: 11 h 19 min 18 s
